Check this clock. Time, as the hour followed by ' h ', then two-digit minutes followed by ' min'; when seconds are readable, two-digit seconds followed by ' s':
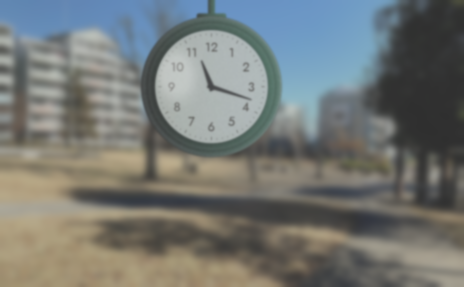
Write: 11 h 18 min
